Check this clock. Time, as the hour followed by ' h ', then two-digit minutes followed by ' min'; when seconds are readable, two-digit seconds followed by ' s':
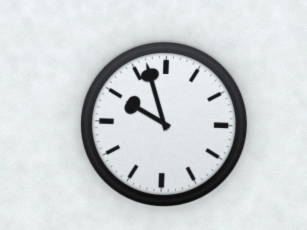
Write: 9 h 57 min
